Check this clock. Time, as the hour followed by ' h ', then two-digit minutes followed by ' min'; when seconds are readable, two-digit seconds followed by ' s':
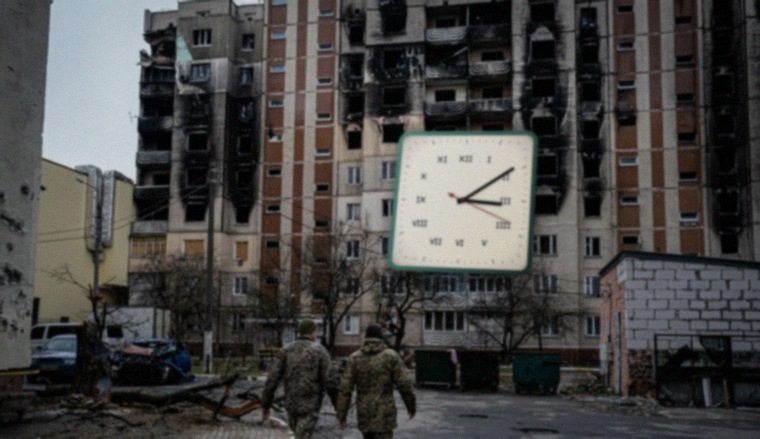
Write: 3 h 09 min 19 s
